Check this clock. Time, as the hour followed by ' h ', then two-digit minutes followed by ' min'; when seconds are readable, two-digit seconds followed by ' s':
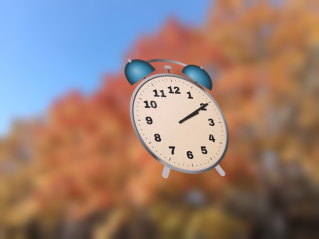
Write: 2 h 10 min
